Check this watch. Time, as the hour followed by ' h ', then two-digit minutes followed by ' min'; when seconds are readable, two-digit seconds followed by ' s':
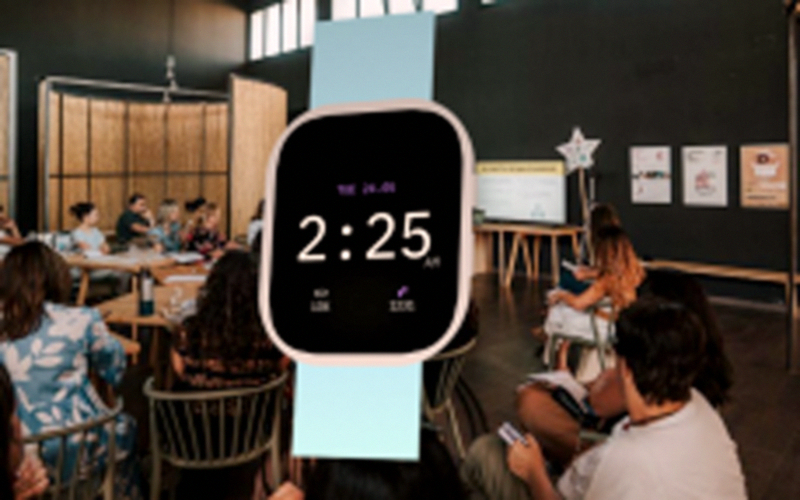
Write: 2 h 25 min
